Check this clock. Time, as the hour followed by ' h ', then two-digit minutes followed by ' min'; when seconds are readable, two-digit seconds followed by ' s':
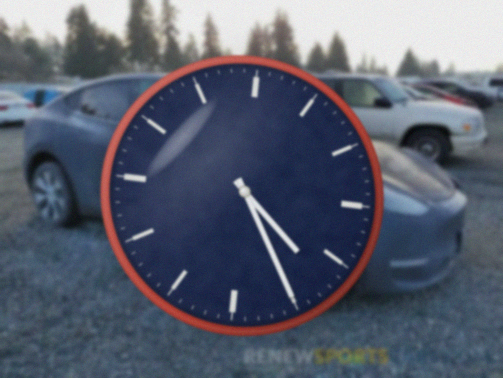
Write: 4 h 25 min
